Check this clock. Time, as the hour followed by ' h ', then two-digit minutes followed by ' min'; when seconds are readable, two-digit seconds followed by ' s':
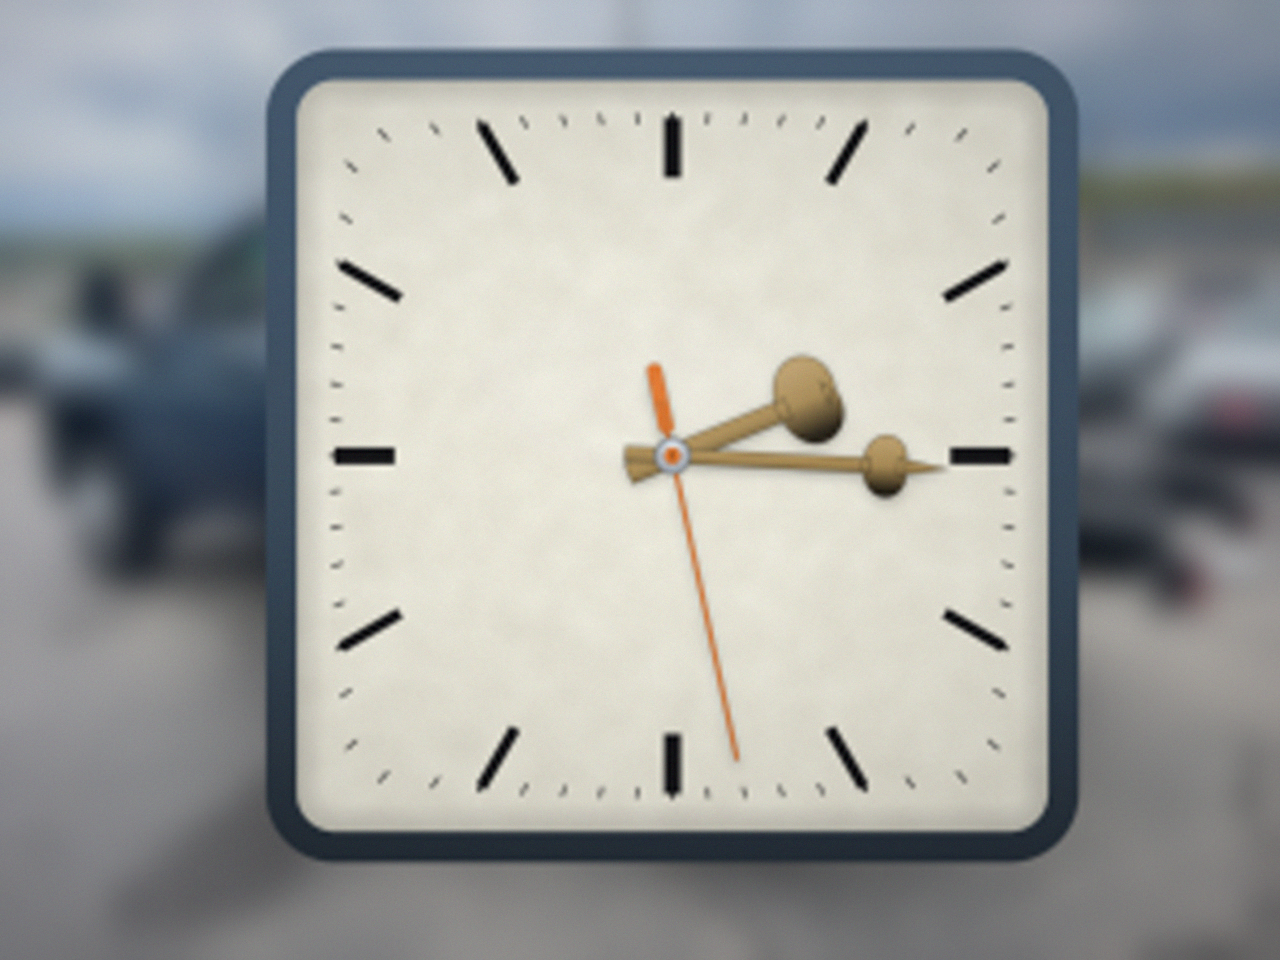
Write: 2 h 15 min 28 s
